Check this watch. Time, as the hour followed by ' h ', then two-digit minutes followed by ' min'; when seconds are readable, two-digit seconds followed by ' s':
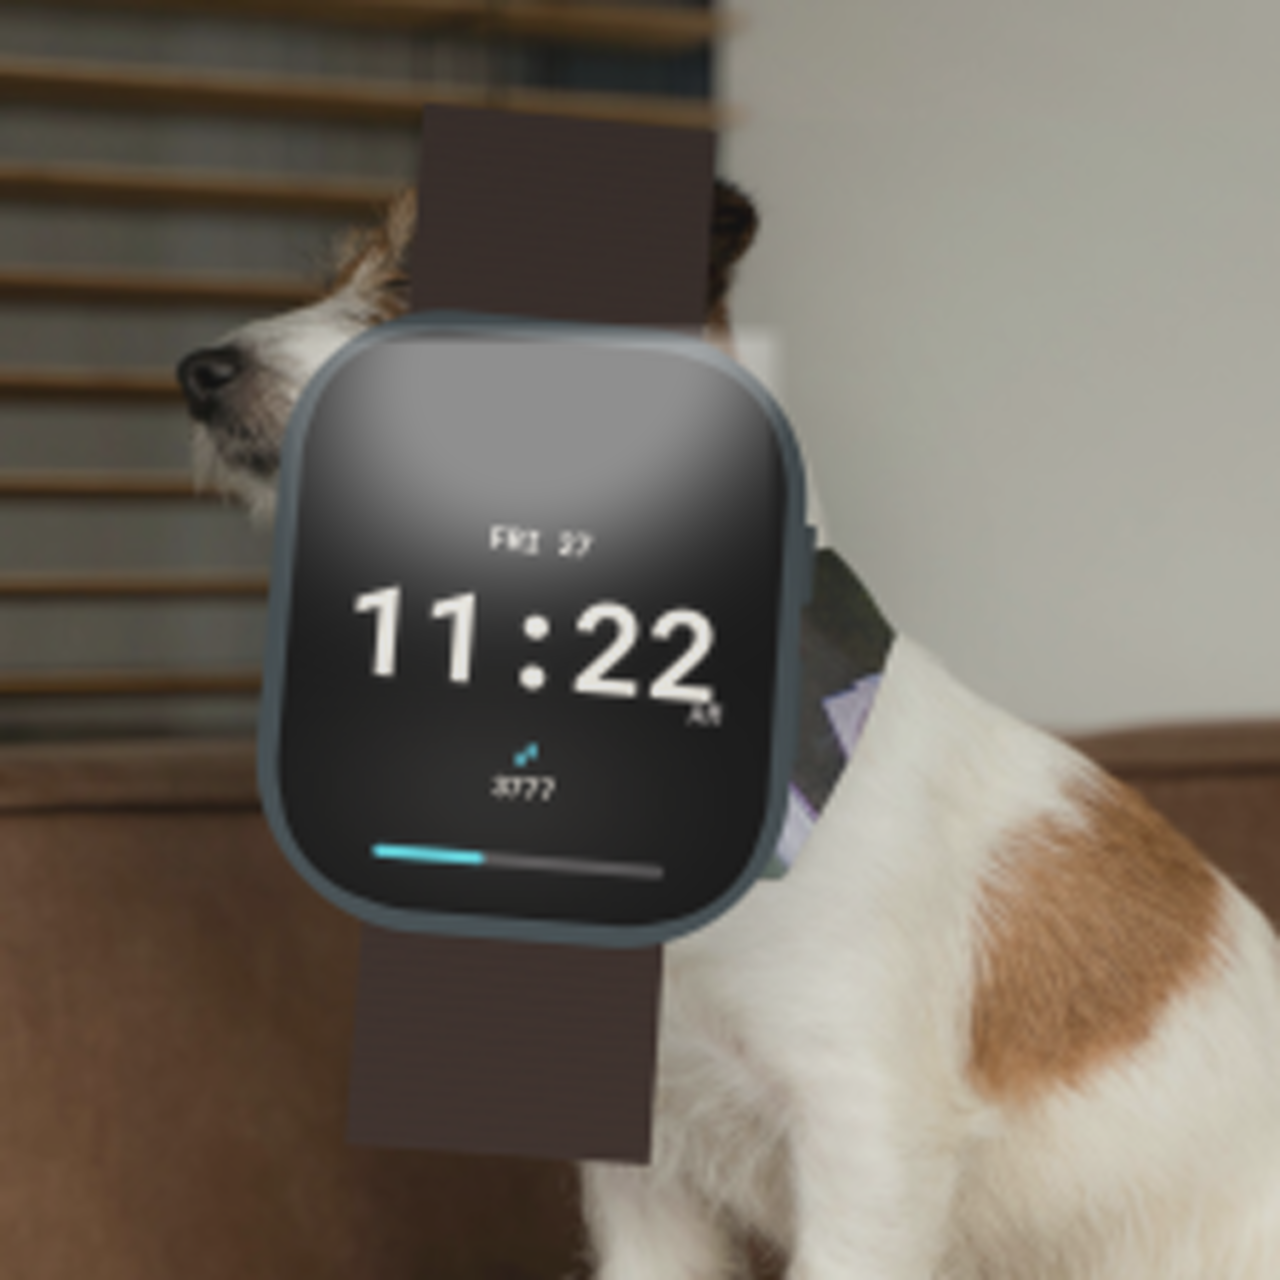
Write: 11 h 22 min
